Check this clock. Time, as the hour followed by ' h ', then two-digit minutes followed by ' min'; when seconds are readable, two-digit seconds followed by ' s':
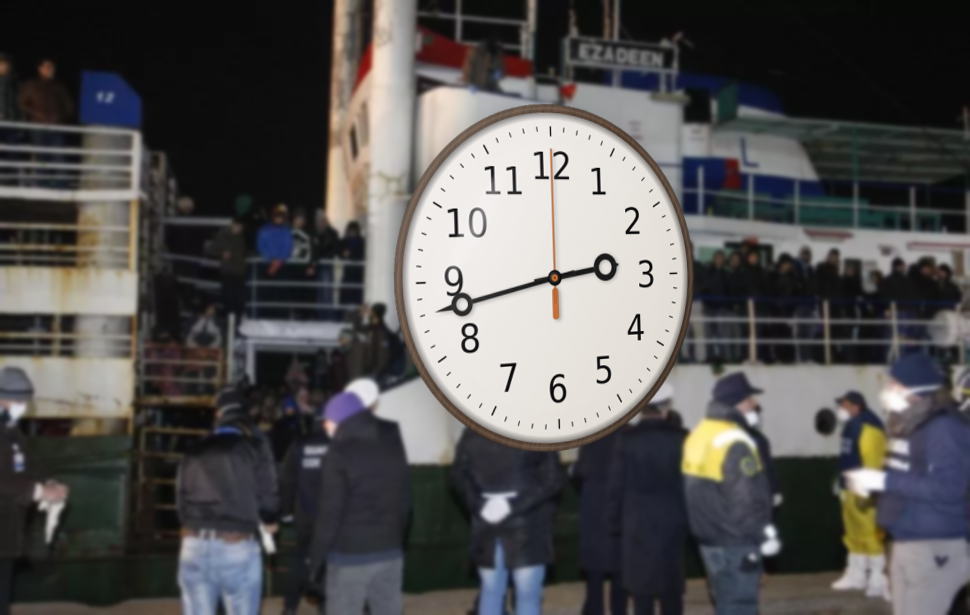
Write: 2 h 43 min 00 s
